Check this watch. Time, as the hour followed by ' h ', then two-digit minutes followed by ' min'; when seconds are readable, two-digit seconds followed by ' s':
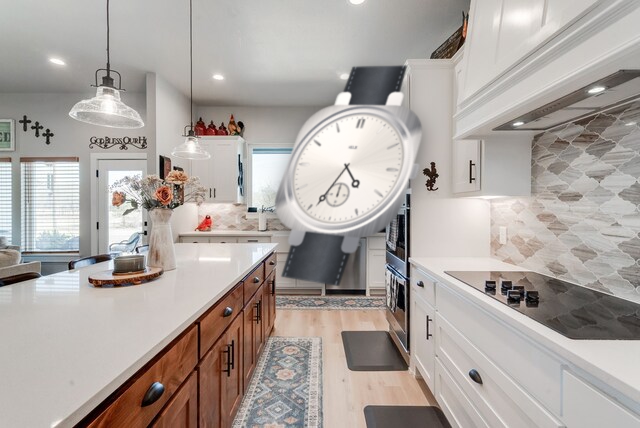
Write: 4 h 34 min
